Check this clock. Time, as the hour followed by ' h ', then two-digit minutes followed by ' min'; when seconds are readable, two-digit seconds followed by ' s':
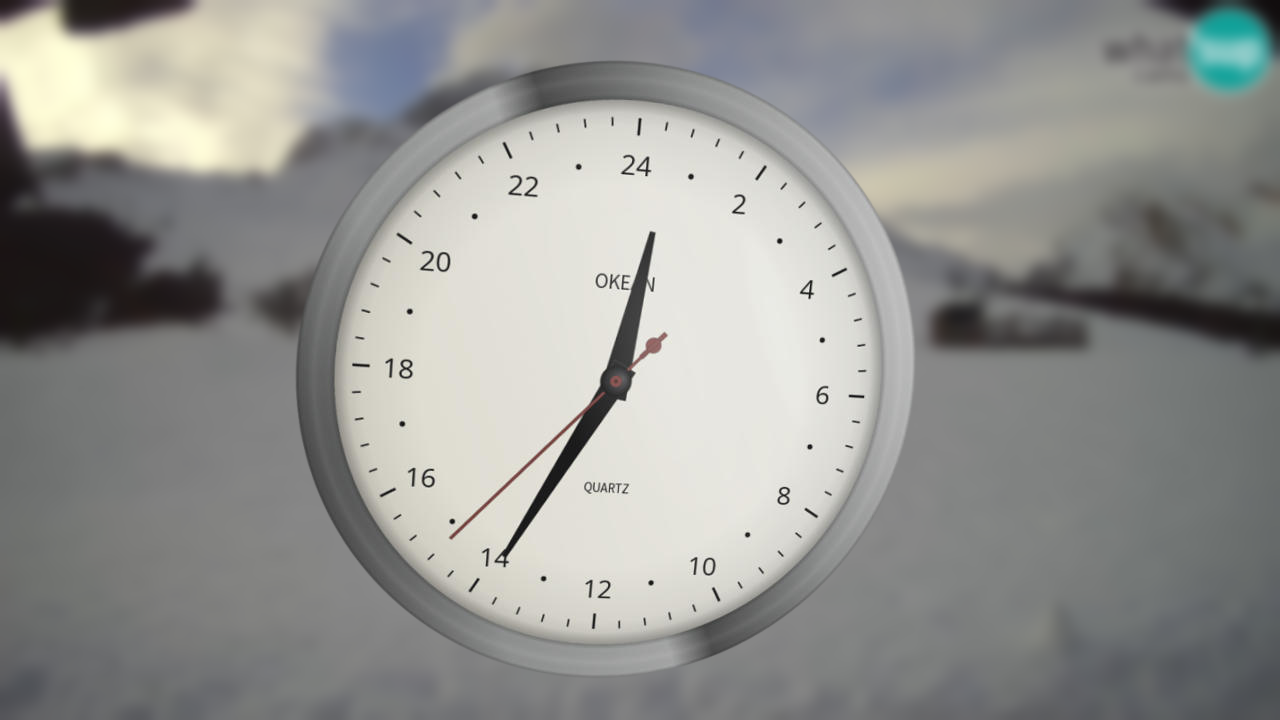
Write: 0 h 34 min 37 s
